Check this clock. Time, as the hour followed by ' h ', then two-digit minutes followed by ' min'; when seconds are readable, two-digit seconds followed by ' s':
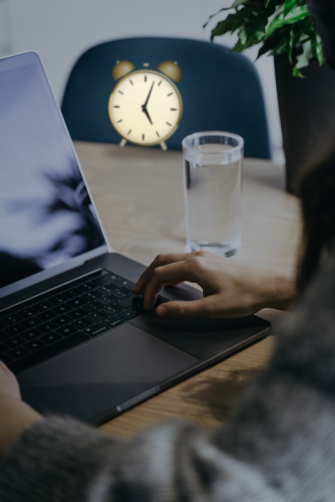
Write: 5 h 03 min
